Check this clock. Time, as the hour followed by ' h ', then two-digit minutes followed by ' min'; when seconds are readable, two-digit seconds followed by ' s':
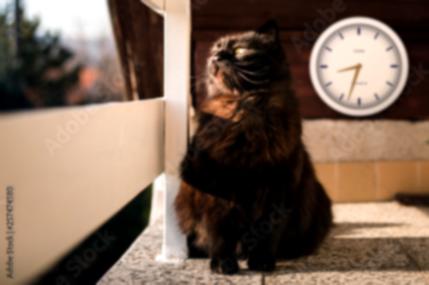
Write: 8 h 33 min
